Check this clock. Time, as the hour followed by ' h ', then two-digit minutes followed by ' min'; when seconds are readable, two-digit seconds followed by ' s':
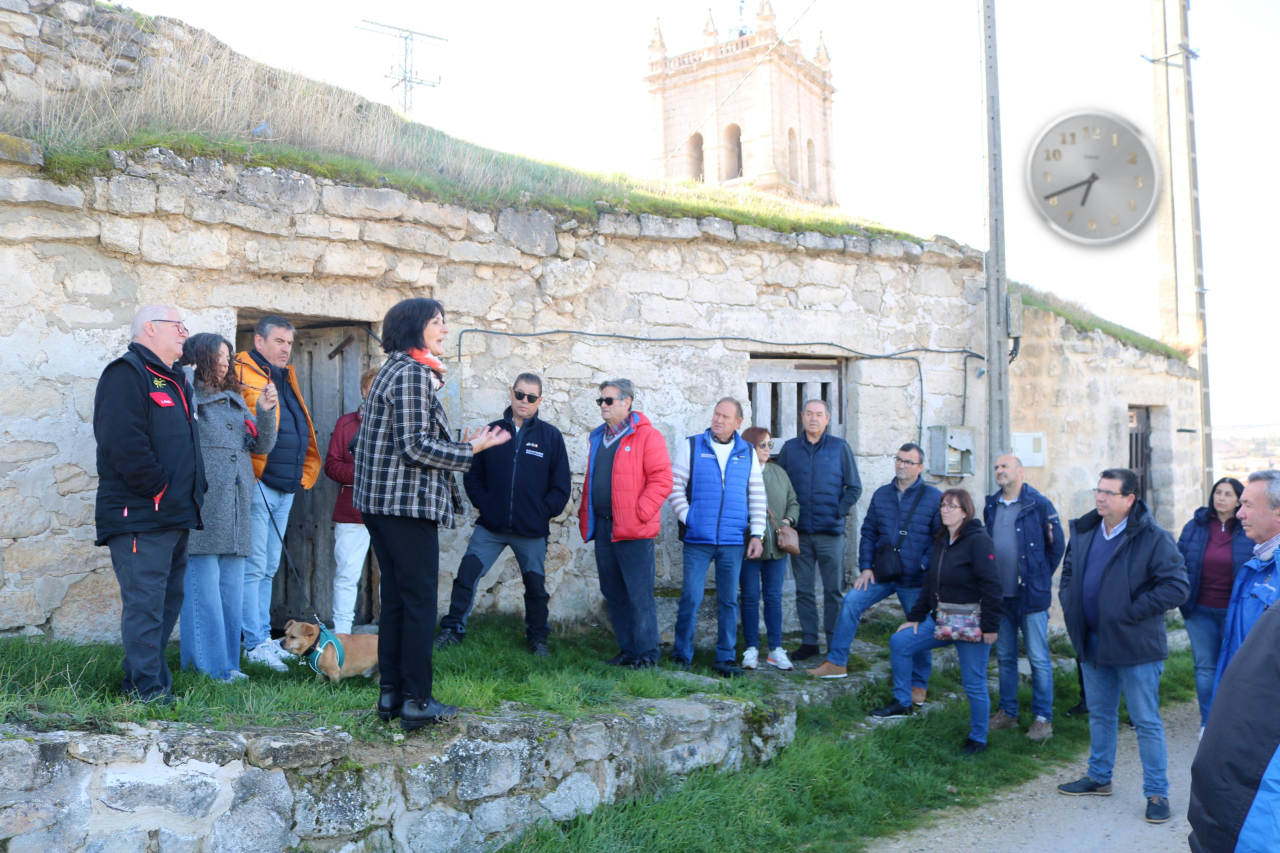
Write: 6 h 41 min
